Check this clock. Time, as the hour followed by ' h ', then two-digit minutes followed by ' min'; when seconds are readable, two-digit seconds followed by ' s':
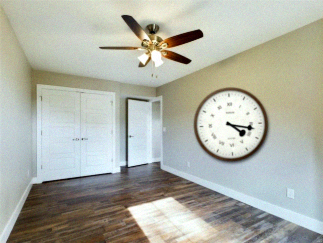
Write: 4 h 17 min
